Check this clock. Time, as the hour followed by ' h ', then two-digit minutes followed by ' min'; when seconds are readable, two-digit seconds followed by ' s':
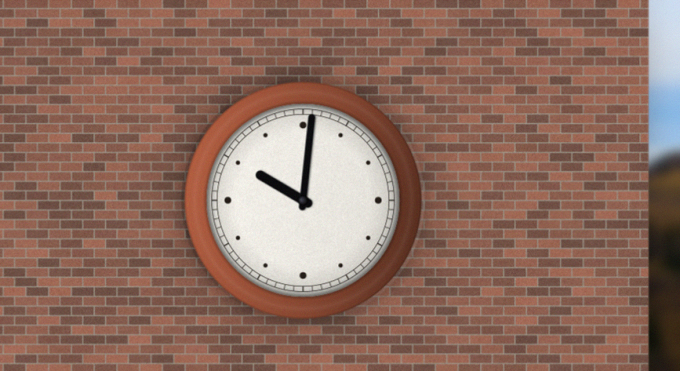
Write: 10 h 01 min
